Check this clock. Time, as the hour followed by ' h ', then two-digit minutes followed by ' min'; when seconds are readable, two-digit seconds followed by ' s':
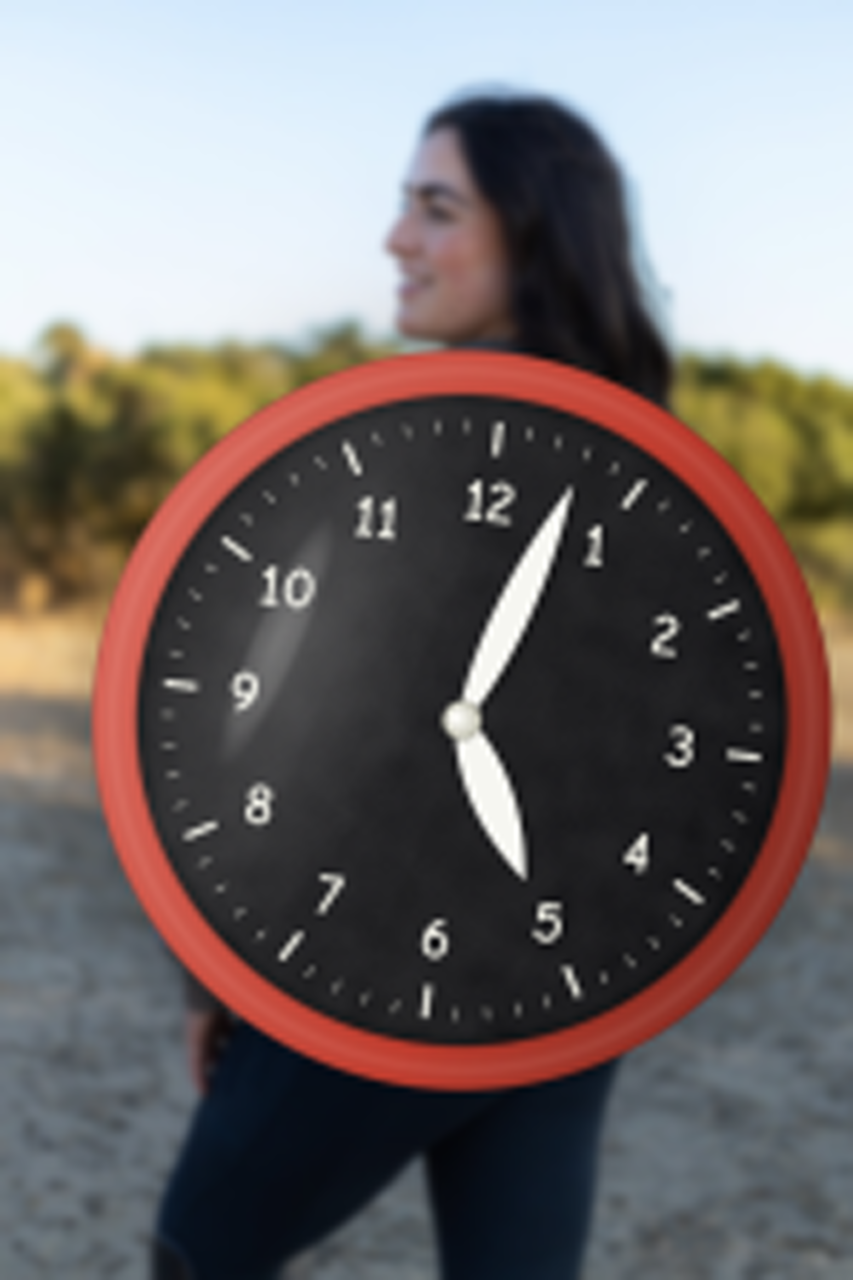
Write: 5 h 03 min
